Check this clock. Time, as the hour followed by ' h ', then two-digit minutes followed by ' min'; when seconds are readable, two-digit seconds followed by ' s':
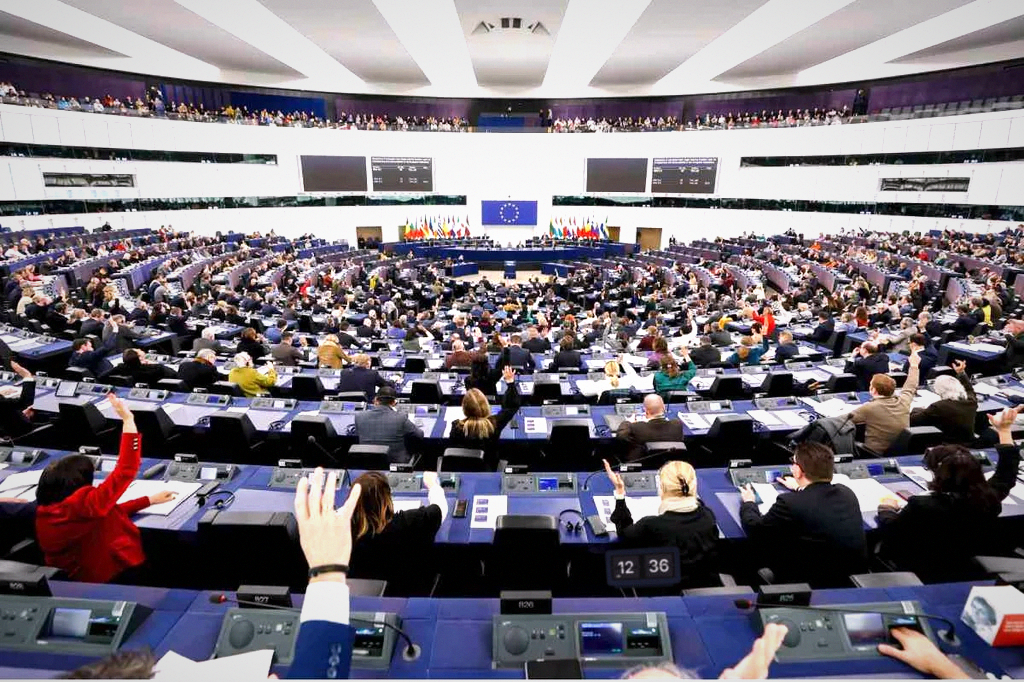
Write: 12 h 36 min
